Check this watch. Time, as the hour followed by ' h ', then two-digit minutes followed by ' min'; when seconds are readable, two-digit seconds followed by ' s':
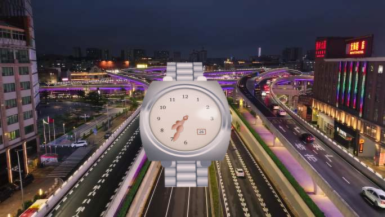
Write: 7 h 34 min
